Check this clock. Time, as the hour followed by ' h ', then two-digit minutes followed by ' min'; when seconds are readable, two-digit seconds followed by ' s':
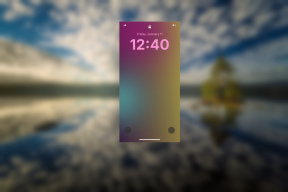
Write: 12 h 40 min
